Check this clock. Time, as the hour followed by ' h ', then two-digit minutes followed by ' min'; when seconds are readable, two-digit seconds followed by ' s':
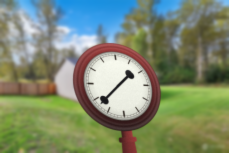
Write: 1 h 38 min
